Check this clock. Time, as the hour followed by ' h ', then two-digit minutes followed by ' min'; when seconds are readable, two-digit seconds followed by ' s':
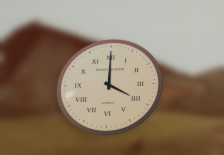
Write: 4 h 00 min
